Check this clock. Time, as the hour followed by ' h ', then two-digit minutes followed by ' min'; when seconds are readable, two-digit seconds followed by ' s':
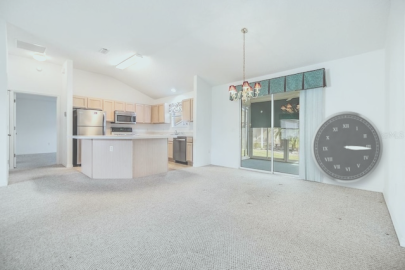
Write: 3 h 16 min
